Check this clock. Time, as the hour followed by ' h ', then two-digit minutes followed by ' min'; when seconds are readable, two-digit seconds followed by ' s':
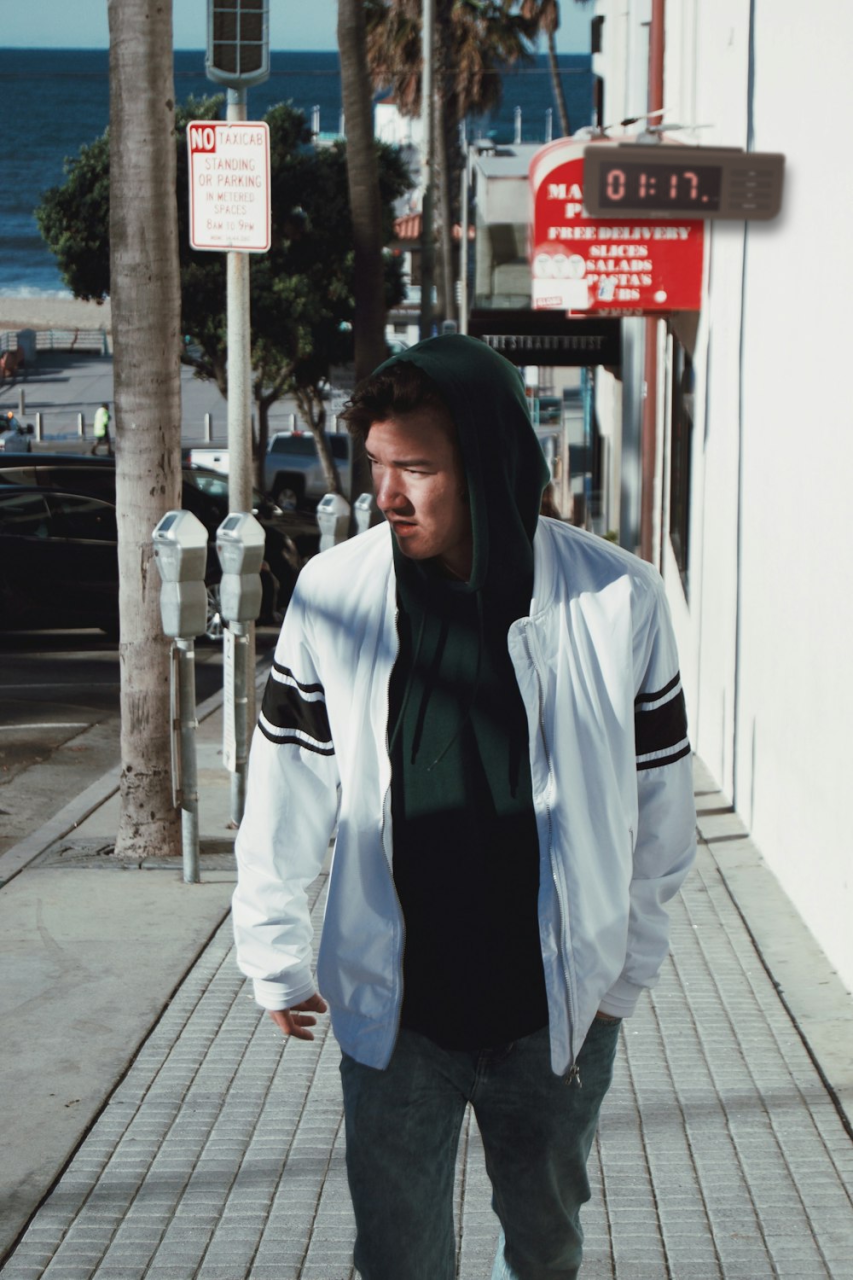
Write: 1 h 17 min
